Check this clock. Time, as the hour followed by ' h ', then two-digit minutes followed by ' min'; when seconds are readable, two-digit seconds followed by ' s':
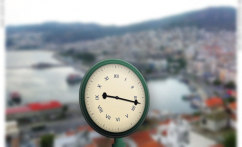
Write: 9 h 17 min
